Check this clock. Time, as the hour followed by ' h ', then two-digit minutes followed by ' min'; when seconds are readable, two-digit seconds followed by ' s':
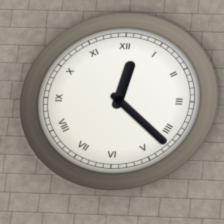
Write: 12 h 22 min
